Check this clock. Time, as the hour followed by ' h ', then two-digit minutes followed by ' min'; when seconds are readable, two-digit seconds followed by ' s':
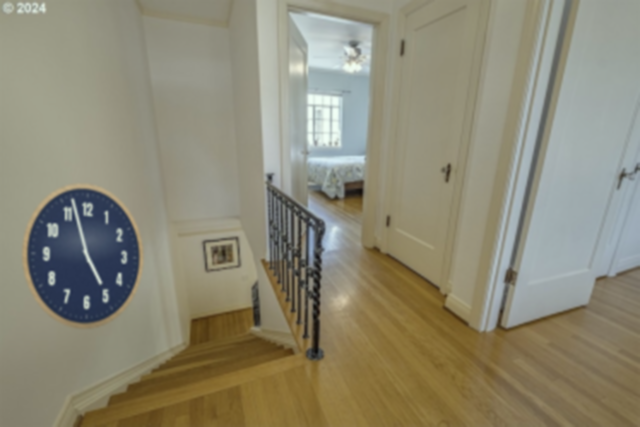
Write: 4 h 57 min
